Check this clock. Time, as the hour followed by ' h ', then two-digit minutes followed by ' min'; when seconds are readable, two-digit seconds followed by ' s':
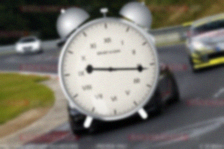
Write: 9 h 16 min
